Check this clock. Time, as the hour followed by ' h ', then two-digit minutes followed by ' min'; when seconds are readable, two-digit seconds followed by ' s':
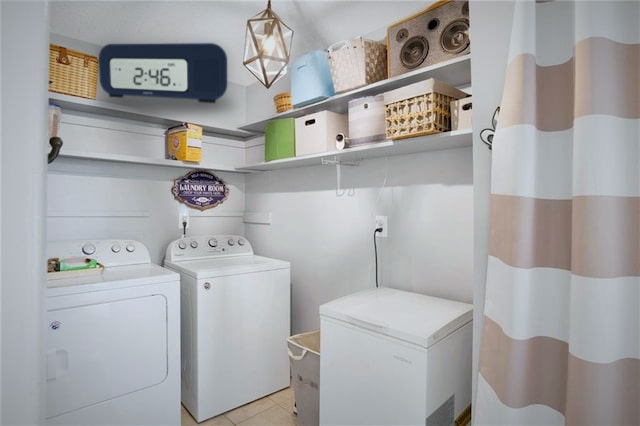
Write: 2 h 46 min
